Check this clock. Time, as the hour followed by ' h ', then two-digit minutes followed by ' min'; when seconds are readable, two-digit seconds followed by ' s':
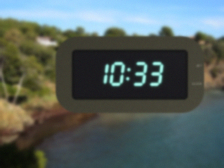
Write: 10 h 33 min
